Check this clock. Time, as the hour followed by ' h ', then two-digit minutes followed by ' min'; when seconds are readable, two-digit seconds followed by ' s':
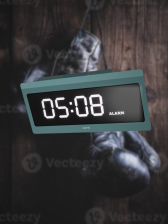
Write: 5 h 08 min
